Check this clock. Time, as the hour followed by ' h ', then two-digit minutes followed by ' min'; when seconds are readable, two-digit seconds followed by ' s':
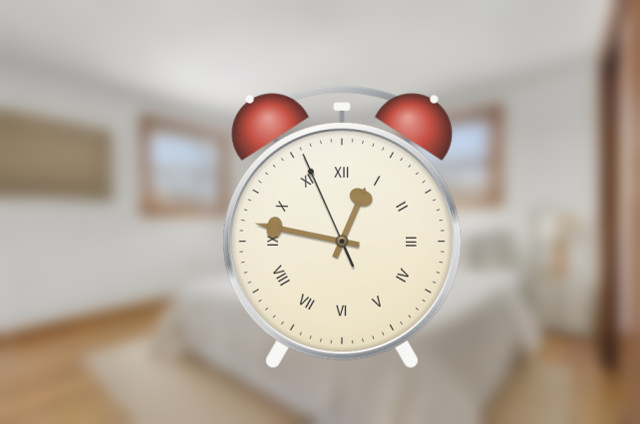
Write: 12 h 46 min 56 s
